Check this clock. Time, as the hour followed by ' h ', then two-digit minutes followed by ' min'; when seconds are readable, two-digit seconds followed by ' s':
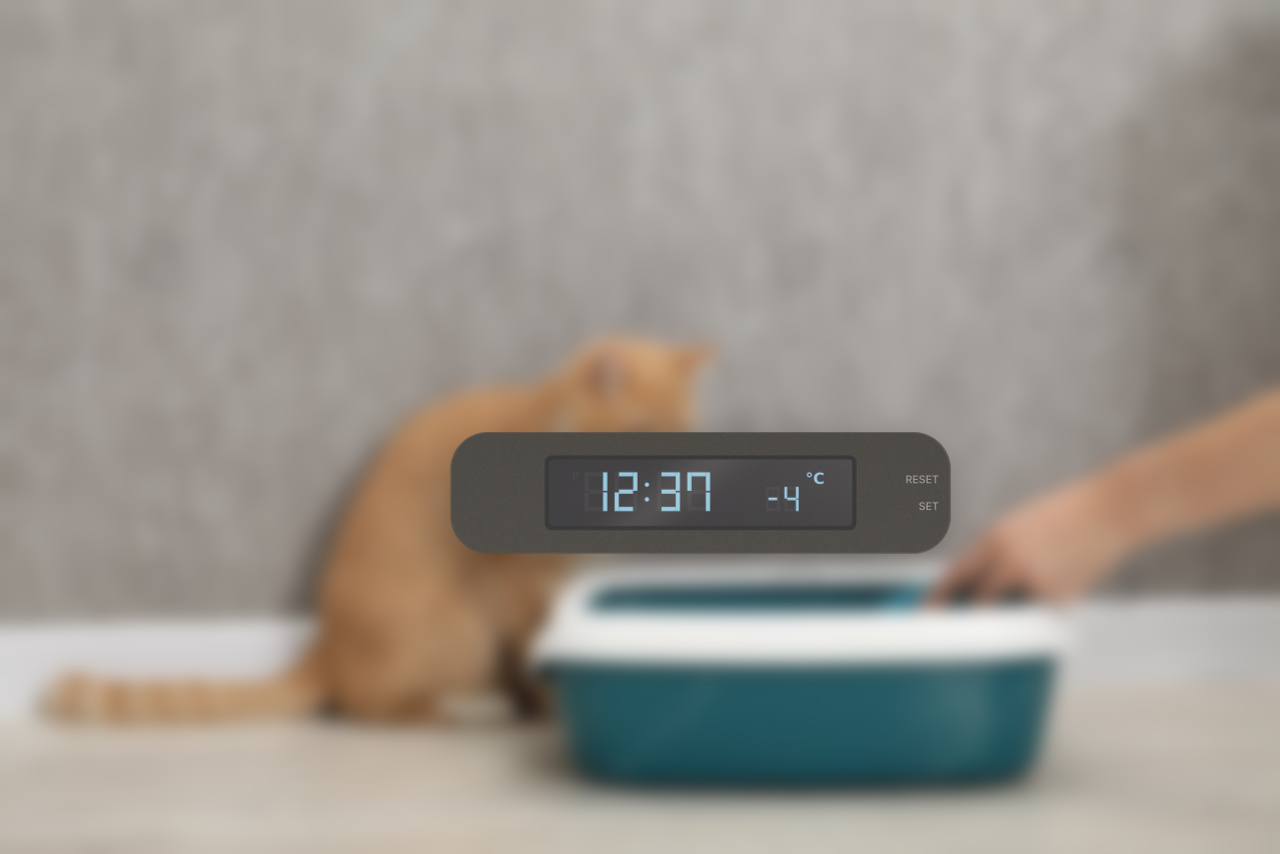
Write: 12 h 37 min
